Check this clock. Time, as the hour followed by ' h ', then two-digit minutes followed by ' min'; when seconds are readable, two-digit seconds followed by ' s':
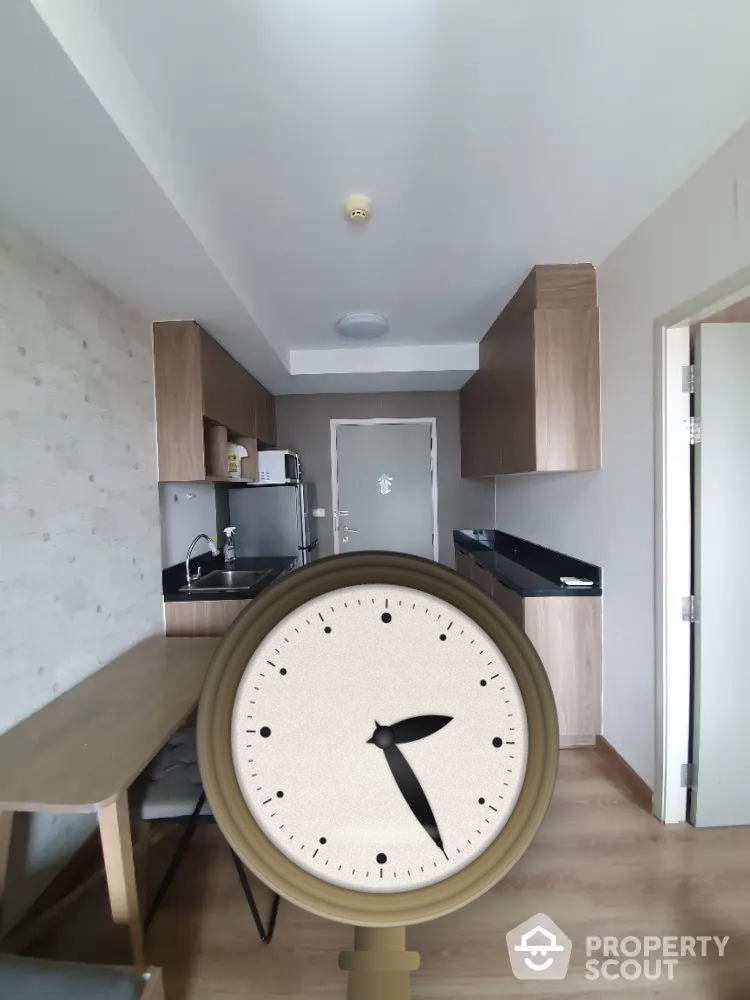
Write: 2 h 25 min
